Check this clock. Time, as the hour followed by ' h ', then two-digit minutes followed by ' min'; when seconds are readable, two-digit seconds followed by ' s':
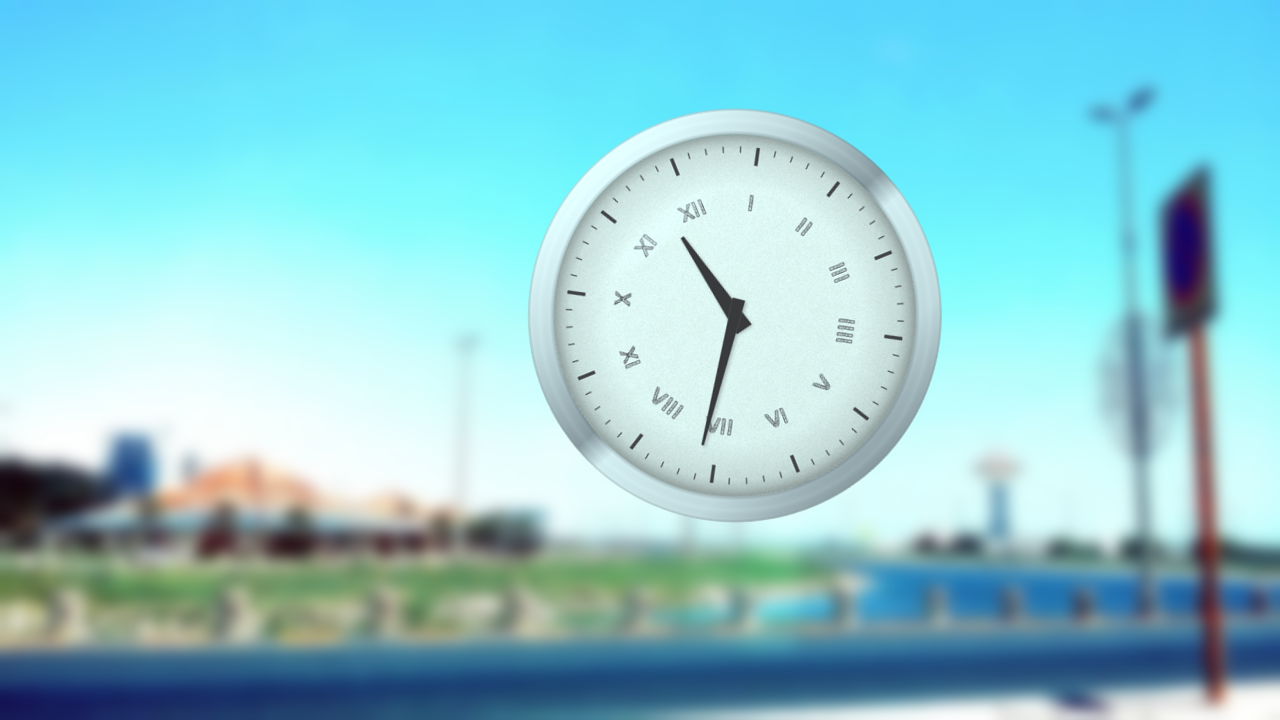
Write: 11 h 36 min
